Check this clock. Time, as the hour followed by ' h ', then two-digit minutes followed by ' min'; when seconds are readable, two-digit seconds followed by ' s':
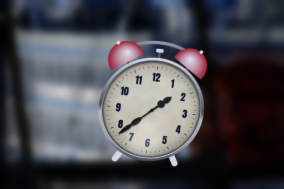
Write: 1 h 38 min
